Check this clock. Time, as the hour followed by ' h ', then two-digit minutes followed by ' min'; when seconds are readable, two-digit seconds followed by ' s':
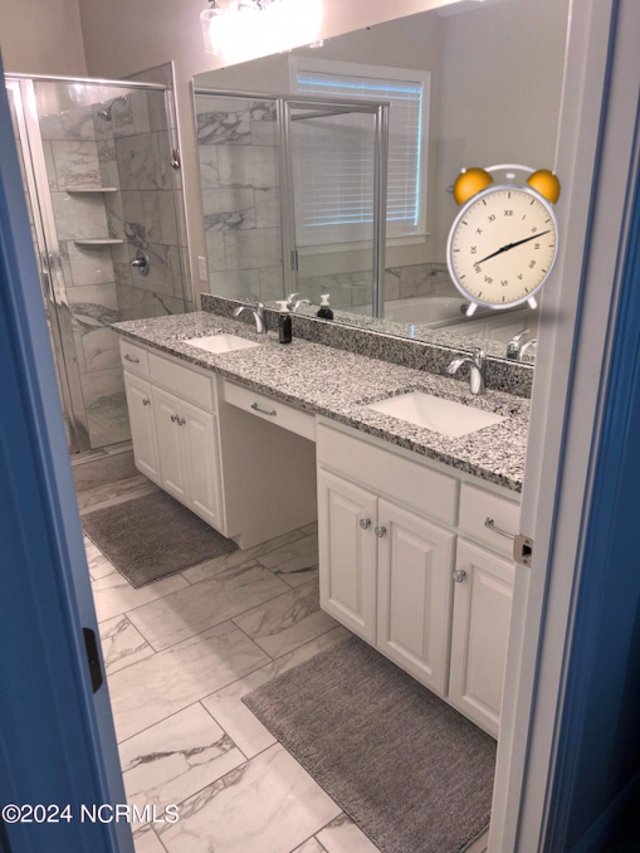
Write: 8 h 12 min
